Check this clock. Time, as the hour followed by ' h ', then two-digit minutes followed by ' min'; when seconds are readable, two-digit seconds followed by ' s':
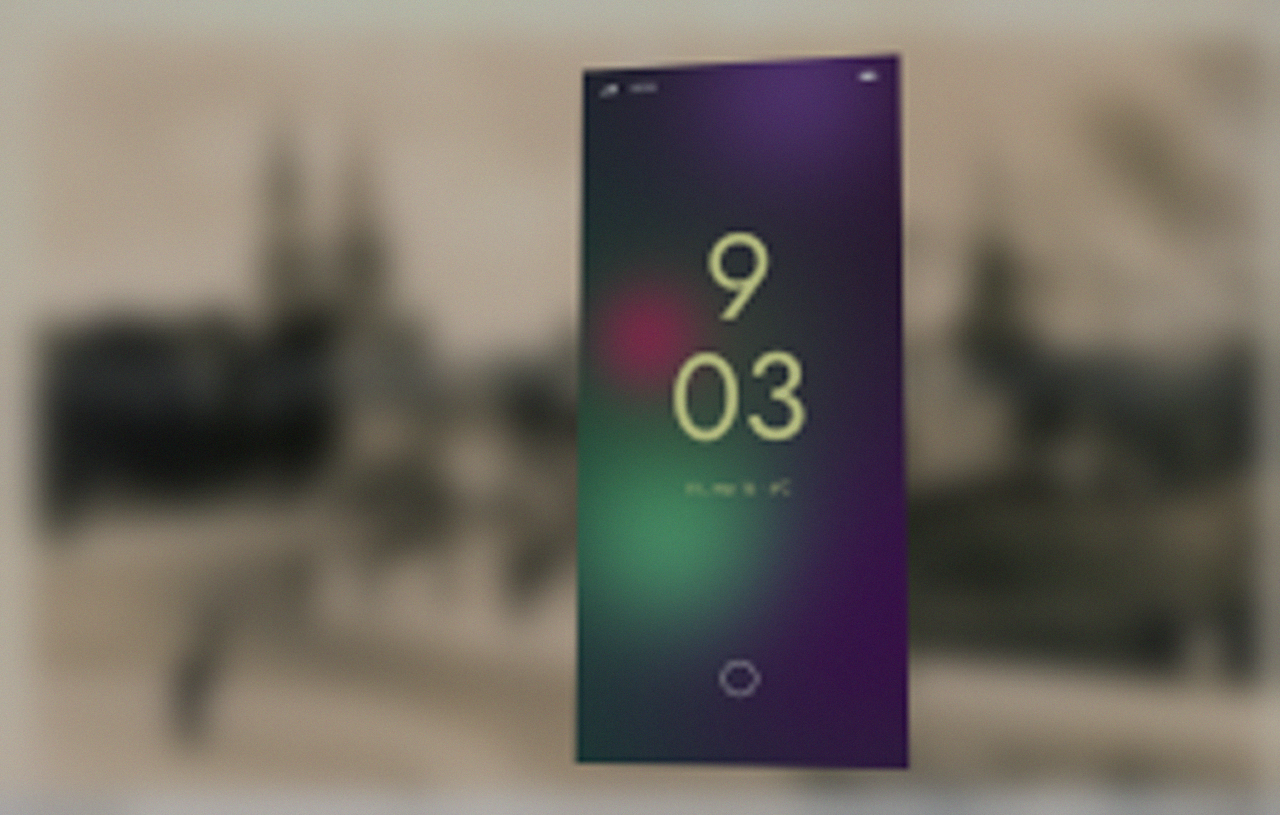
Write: 9 h 03 min
